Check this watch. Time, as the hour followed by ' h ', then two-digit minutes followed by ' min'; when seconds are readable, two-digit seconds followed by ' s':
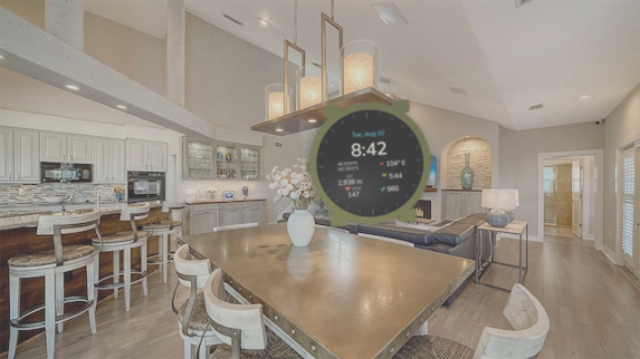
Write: 8 h 42 min
